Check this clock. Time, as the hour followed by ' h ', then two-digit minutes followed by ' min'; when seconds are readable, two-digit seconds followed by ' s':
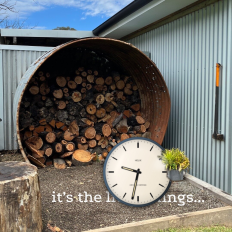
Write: 9 h 32 min
